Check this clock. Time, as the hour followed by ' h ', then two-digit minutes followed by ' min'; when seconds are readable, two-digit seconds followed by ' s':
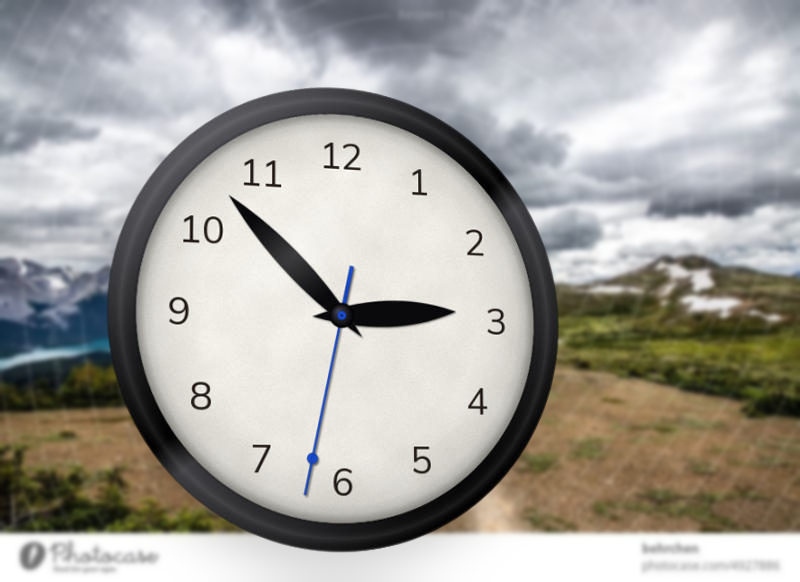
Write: 2 h 52 min 32 s
